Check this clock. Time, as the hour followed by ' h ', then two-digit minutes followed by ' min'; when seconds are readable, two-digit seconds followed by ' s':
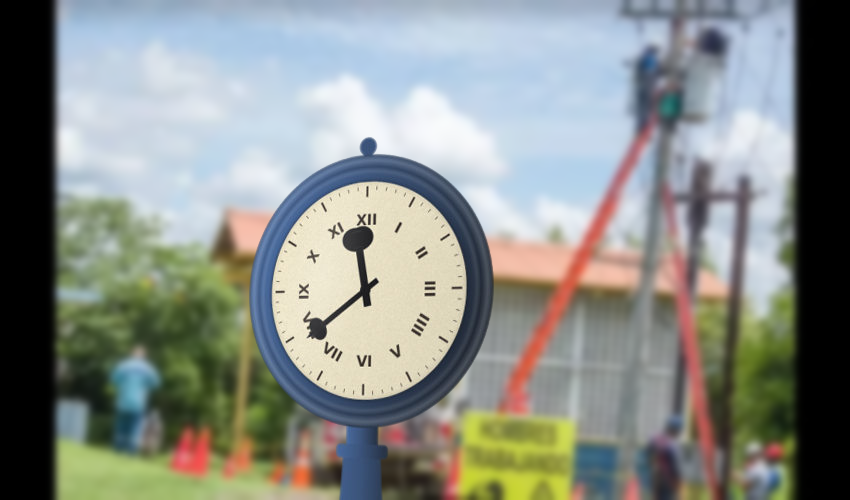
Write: 11 h 39 min
